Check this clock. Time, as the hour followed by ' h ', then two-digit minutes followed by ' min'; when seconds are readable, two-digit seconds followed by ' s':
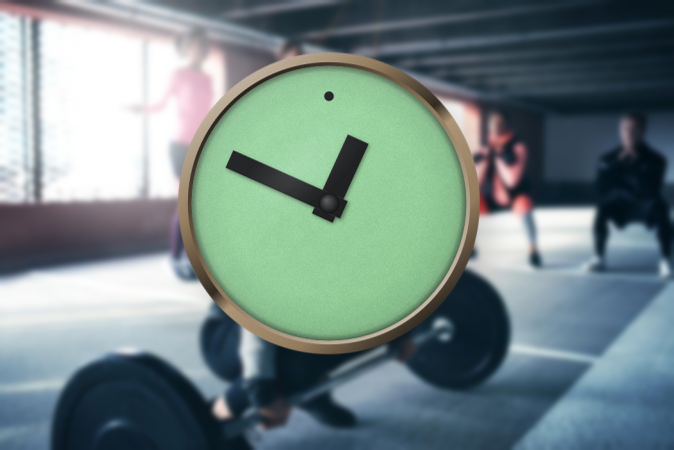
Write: 12 h 49 min
